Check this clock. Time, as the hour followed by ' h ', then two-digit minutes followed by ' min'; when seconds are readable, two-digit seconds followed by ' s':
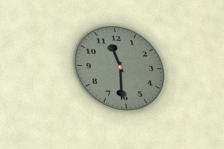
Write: 11 h 31 min
